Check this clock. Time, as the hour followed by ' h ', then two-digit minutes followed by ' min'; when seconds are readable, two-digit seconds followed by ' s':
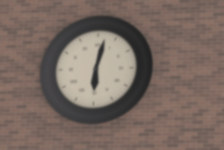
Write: 6 h 02 min
